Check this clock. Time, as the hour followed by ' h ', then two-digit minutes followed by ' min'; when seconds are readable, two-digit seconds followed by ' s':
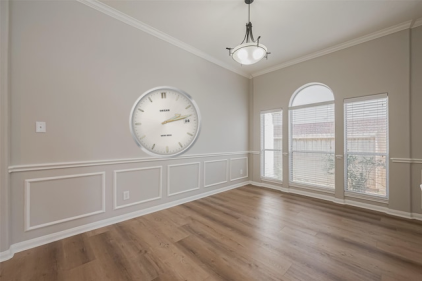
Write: 2 h 13 min
